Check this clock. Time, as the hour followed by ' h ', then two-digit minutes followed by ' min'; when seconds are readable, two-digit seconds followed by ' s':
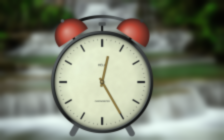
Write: 12 h 25 min
